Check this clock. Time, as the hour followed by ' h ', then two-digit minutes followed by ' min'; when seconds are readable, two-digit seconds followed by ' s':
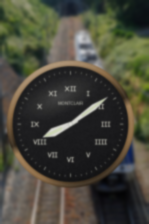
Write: 8 h 09 min
